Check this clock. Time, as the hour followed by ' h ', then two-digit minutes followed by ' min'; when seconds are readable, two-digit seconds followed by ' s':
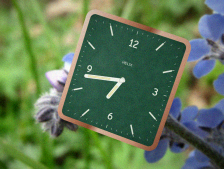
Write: 6 h 43 min
